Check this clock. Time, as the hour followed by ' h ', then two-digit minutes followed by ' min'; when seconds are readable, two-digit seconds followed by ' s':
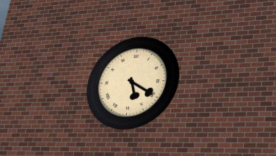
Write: 5 h 20 min
